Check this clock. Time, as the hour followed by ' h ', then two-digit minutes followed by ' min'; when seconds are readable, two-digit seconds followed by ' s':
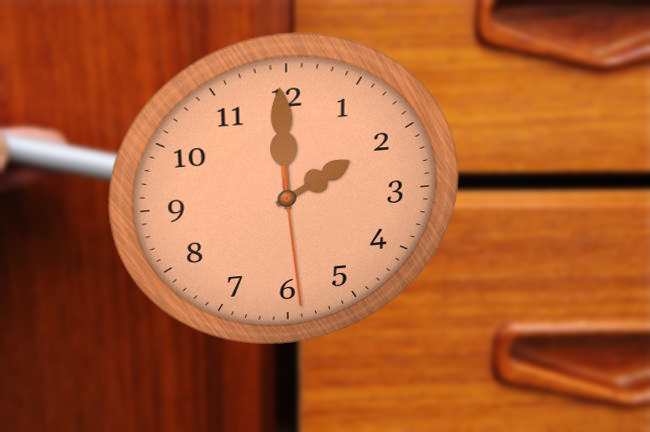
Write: 1 h 59 min 29 s
